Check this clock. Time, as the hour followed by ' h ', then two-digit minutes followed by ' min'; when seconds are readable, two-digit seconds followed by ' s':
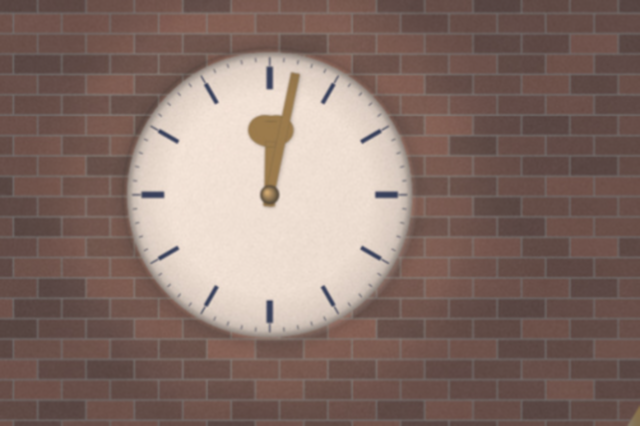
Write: 12 h 02 min
